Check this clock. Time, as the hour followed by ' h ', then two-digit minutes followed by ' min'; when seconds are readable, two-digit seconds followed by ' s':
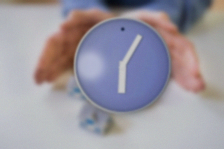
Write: 6 h 05 min
